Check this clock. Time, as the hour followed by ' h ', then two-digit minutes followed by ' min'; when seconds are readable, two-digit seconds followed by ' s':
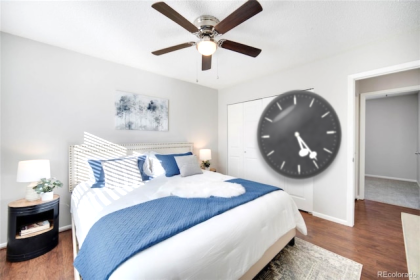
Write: 5 h 24 min
